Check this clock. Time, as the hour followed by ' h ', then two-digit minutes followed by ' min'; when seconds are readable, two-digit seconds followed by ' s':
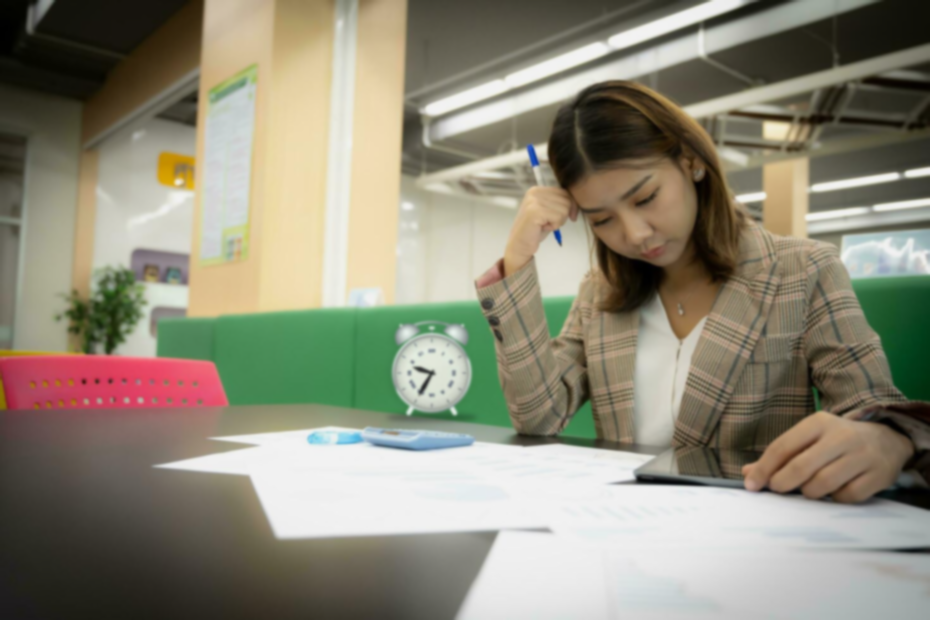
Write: 9 h 35 min
